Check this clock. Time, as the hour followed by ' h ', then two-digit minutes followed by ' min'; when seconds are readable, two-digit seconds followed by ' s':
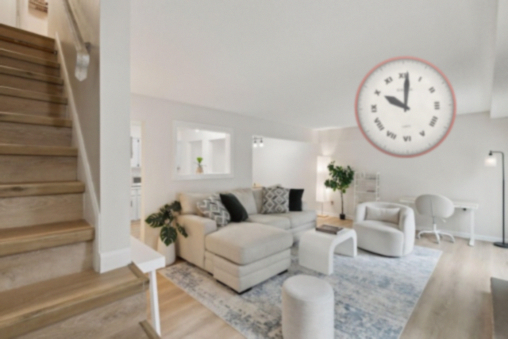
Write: 10 h 01 min
